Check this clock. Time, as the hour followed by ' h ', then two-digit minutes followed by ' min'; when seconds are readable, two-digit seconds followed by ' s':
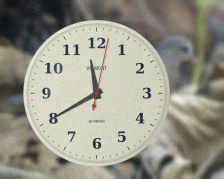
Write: 11 h 40 min 02 s
